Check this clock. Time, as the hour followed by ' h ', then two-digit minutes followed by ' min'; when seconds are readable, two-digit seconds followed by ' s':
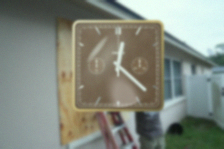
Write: 12 h 22 min
